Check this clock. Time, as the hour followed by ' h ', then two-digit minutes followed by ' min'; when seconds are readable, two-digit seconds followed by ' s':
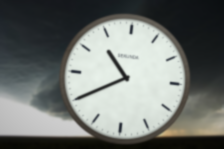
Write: 10 h 40 min
